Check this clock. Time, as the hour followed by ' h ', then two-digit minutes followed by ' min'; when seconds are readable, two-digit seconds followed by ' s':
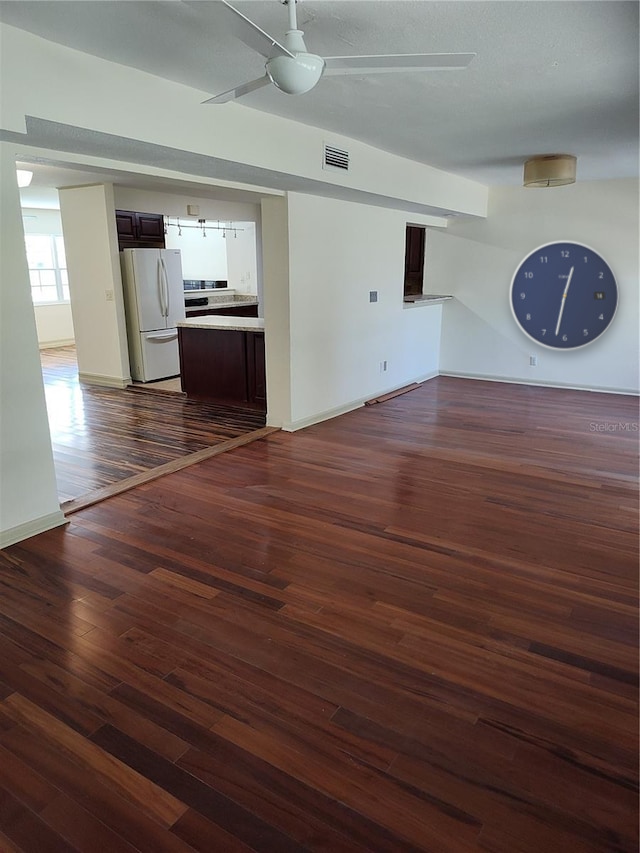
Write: 12 h 32 min
